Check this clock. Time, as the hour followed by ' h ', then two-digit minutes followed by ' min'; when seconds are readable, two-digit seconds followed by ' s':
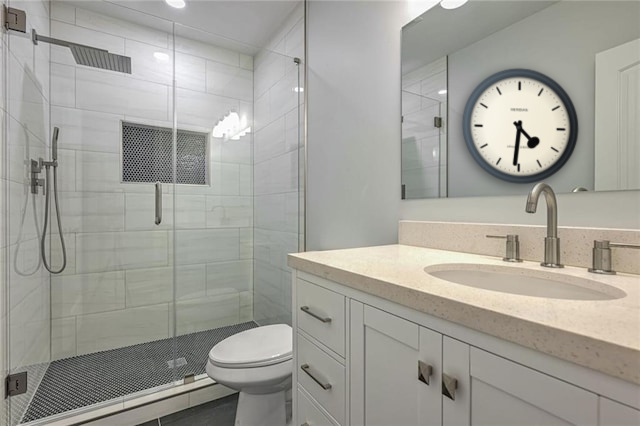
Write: 4 h 31 min
